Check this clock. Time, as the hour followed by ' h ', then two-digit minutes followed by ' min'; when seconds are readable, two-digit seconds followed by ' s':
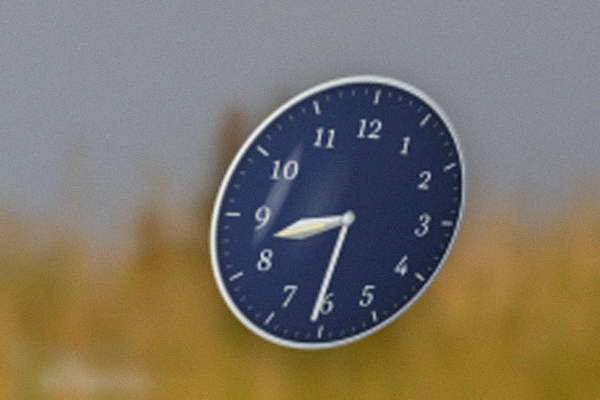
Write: 8 h 31 min
